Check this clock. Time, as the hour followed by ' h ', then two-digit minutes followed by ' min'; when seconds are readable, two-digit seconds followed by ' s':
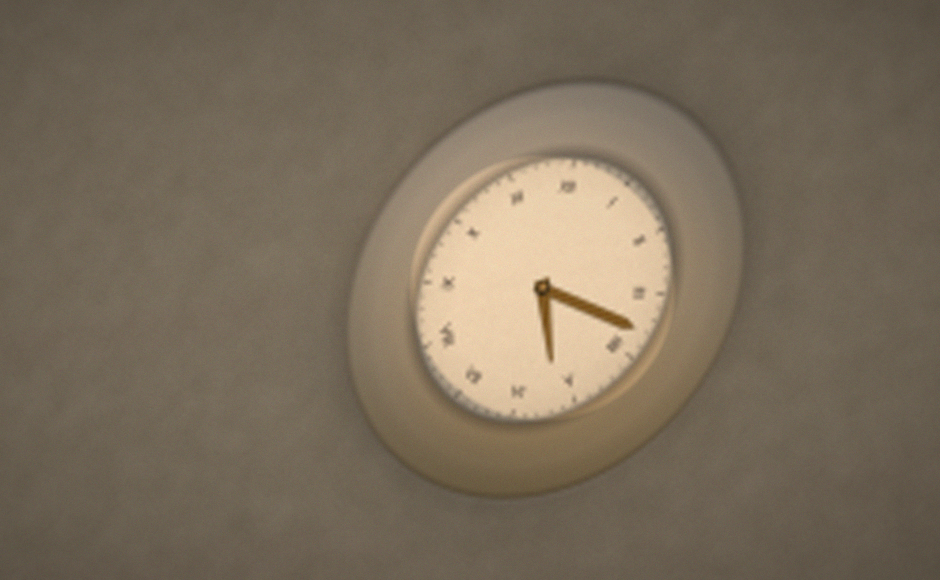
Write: 5 h 18 min
